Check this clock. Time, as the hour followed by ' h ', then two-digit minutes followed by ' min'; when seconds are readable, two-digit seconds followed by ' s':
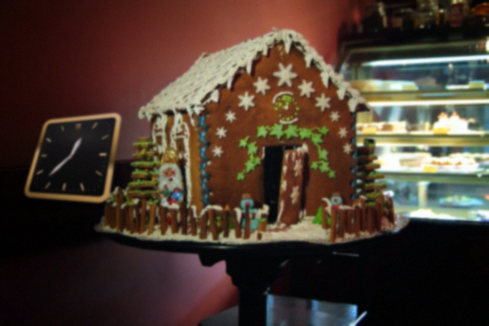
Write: 12 h 37 min
